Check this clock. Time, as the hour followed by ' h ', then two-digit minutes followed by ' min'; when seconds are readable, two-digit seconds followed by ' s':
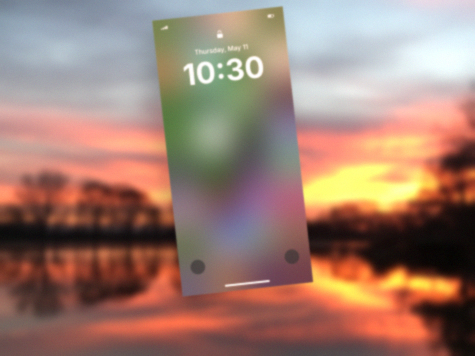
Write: 10 h 30 min
